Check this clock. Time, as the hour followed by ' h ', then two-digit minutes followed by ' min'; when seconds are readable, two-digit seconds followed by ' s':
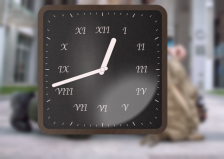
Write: 12 h 42 min
